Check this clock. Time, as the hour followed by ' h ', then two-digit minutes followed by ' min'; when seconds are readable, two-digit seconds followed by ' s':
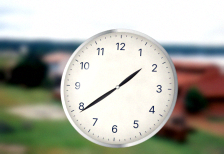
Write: 1 h 39 min
